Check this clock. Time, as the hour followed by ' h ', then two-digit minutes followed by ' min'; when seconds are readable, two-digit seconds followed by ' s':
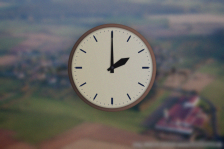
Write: 2 h 00 min
